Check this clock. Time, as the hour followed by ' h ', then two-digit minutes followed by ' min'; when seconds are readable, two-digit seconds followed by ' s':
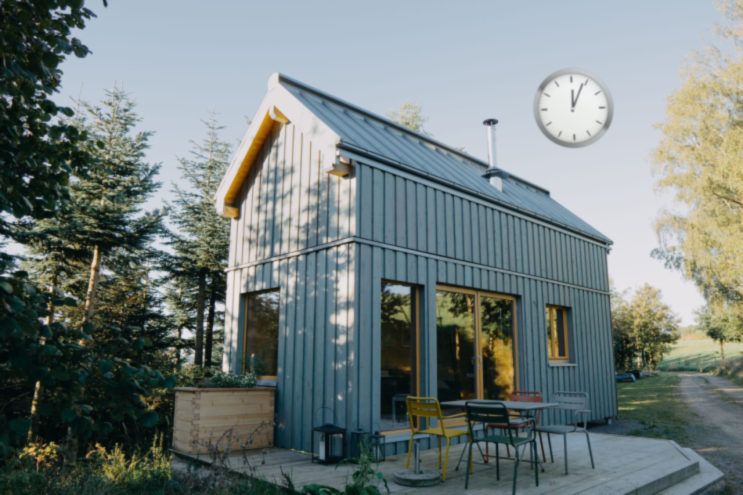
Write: 12 h 04 min
